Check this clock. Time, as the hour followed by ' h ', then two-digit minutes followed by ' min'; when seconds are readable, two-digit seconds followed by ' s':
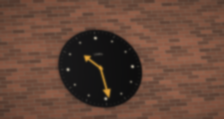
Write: 10 h 29 min
